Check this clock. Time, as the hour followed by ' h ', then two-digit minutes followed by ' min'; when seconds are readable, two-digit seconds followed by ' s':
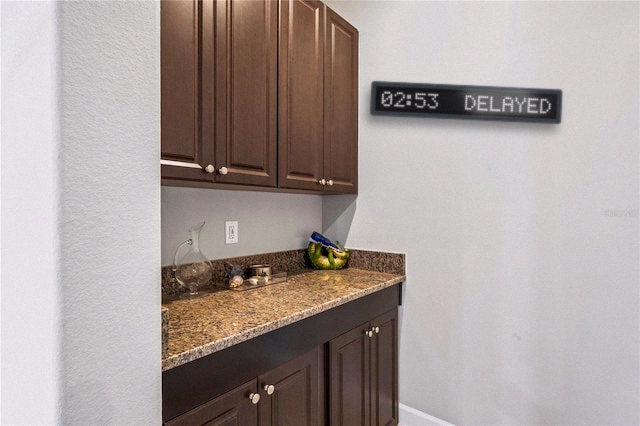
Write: 2 h 53 min
